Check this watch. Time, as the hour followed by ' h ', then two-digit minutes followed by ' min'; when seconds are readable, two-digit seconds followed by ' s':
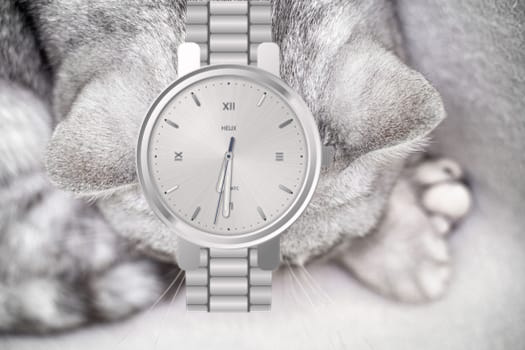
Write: 6 h 30 min 32 s
